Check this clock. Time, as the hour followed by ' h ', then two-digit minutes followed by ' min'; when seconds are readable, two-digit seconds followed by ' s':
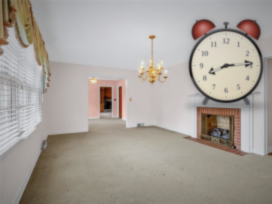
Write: 8 h 14 min
